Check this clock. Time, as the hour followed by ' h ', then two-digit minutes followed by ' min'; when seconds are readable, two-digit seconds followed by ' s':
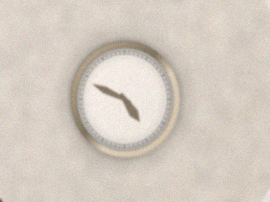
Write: 4 h 49 min
